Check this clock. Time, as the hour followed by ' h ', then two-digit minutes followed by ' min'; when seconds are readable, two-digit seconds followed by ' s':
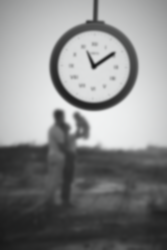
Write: 11 h 09 min
